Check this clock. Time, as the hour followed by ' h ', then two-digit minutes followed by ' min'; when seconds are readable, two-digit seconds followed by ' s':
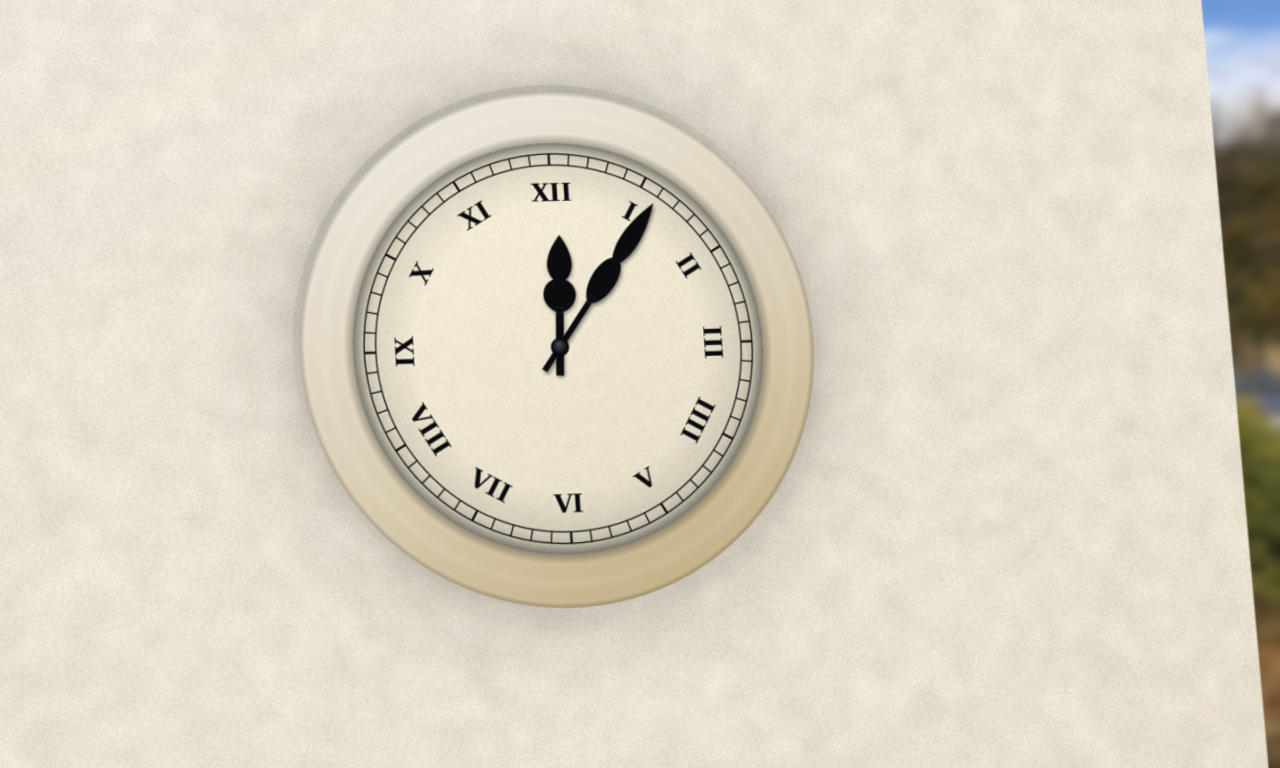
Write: 12 h 06 min
